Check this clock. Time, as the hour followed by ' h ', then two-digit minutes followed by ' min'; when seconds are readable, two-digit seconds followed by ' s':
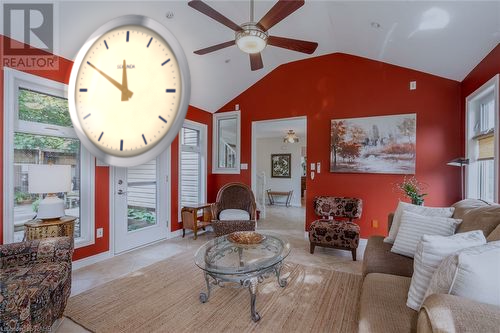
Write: 11 h 50 min
